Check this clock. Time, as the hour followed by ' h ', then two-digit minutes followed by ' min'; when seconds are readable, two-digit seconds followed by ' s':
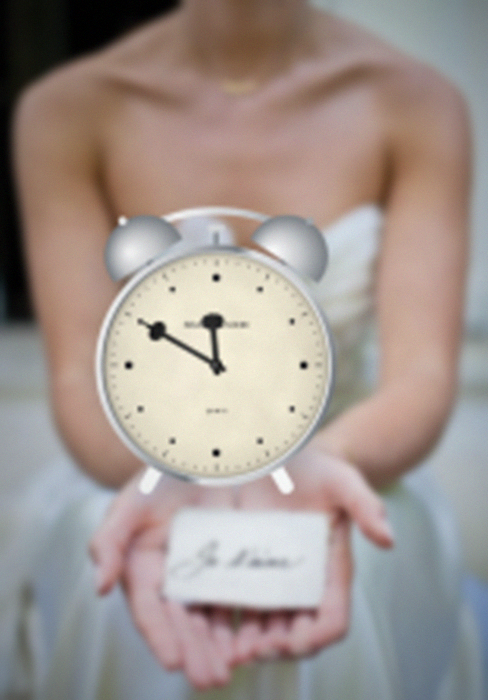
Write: 11 h 50 min
